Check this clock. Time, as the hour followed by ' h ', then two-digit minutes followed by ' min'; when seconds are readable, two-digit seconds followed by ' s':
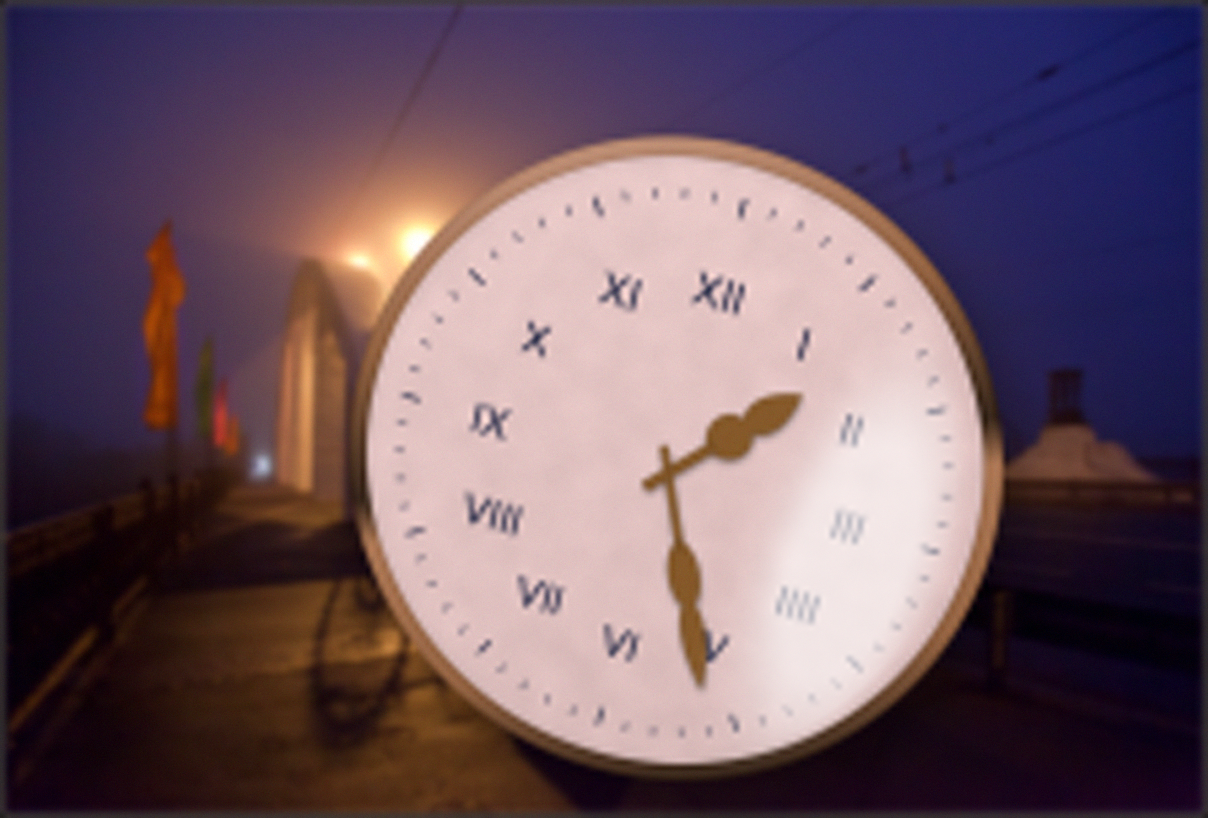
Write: 1 h 26 min
